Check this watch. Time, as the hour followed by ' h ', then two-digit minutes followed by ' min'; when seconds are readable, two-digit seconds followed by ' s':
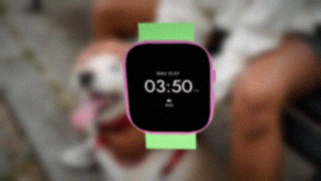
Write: 3 h 50 min
